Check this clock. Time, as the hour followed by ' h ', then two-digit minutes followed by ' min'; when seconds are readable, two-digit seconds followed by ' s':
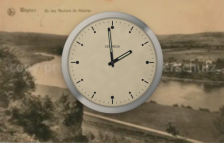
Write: 1 h 59 min
